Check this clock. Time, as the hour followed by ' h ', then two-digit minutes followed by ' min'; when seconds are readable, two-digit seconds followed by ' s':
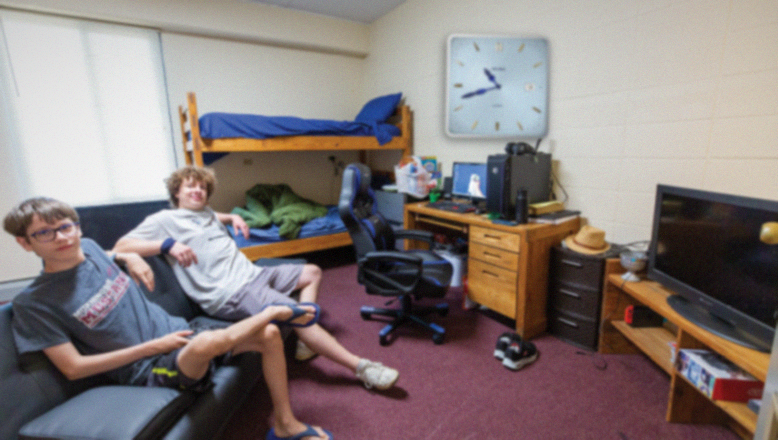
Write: 10 h 42 min
